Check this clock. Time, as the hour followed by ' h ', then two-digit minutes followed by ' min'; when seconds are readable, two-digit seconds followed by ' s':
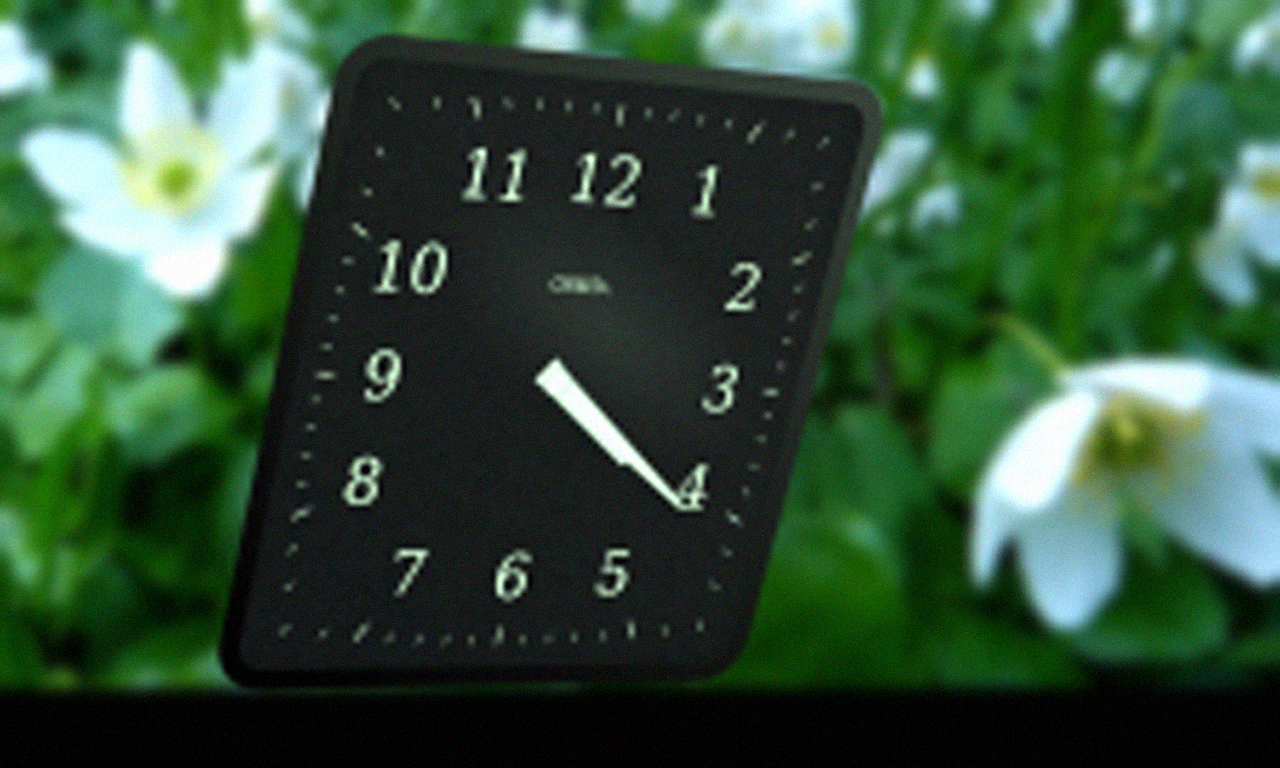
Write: 4 h 21 min
